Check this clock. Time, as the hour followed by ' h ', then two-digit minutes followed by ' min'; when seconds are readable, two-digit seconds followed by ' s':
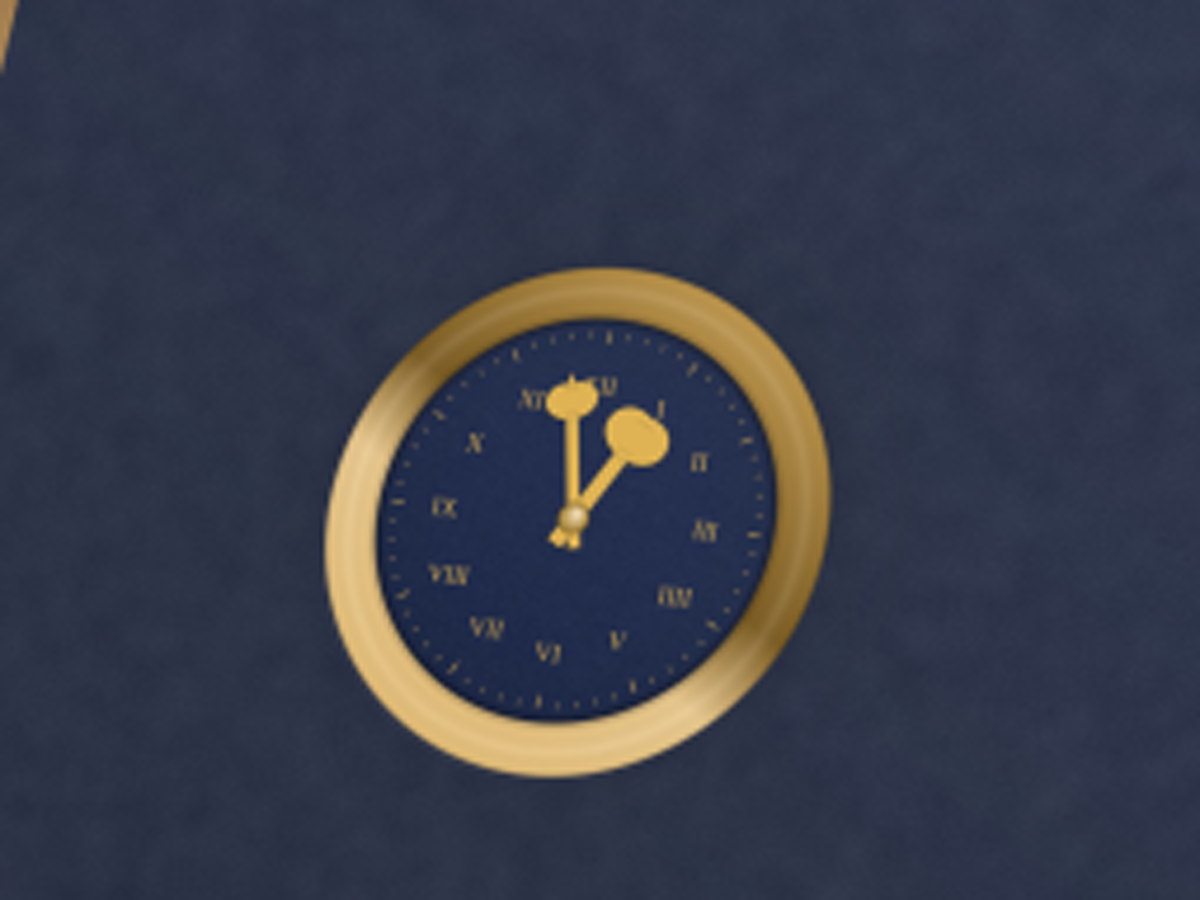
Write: 12 h 58 min
